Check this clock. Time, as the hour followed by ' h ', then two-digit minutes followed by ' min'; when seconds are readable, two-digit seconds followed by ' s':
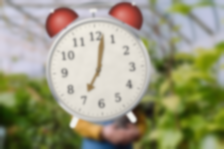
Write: 7 h 02 min
